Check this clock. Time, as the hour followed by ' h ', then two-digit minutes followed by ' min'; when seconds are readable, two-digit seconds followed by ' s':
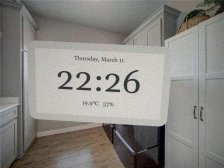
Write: 22 h 26 min
